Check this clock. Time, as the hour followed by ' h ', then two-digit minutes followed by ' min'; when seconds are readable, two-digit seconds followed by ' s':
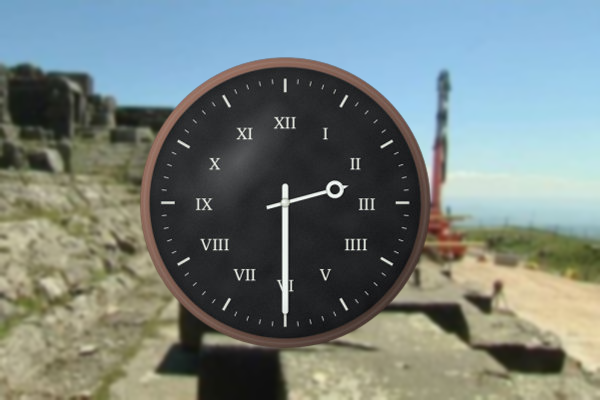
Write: 2 h 30 min
